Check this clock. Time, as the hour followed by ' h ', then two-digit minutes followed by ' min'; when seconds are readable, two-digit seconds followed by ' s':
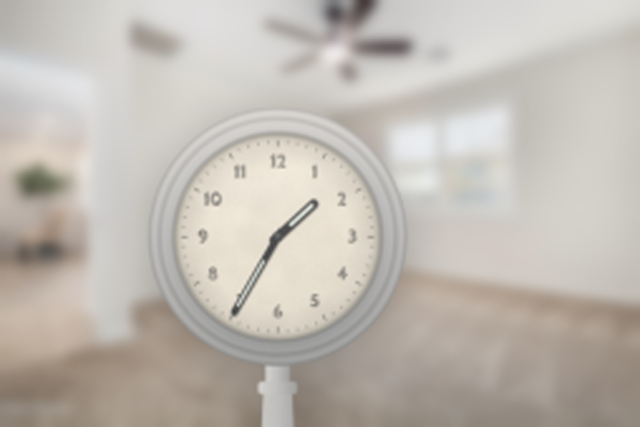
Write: 1 h 35 min
